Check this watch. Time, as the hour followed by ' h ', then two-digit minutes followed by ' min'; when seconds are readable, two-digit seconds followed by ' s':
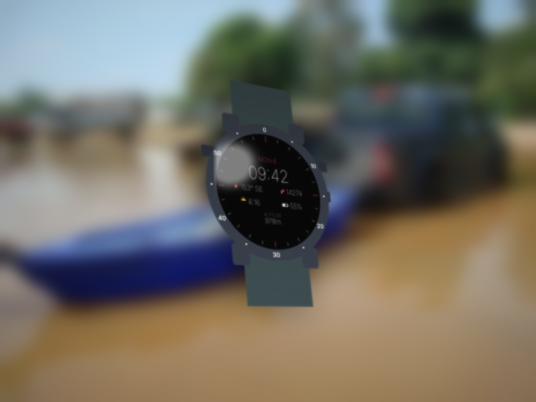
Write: 9 h 42 min
